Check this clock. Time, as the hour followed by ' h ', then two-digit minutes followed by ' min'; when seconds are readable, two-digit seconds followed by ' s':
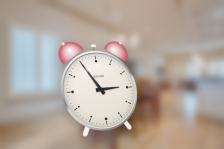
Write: 2 h 55 min
